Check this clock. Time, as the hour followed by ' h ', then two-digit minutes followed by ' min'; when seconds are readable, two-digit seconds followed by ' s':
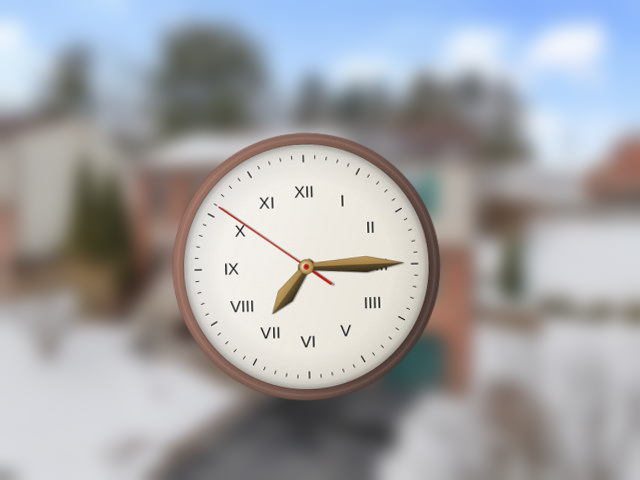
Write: 7 h 14 min 51 s
